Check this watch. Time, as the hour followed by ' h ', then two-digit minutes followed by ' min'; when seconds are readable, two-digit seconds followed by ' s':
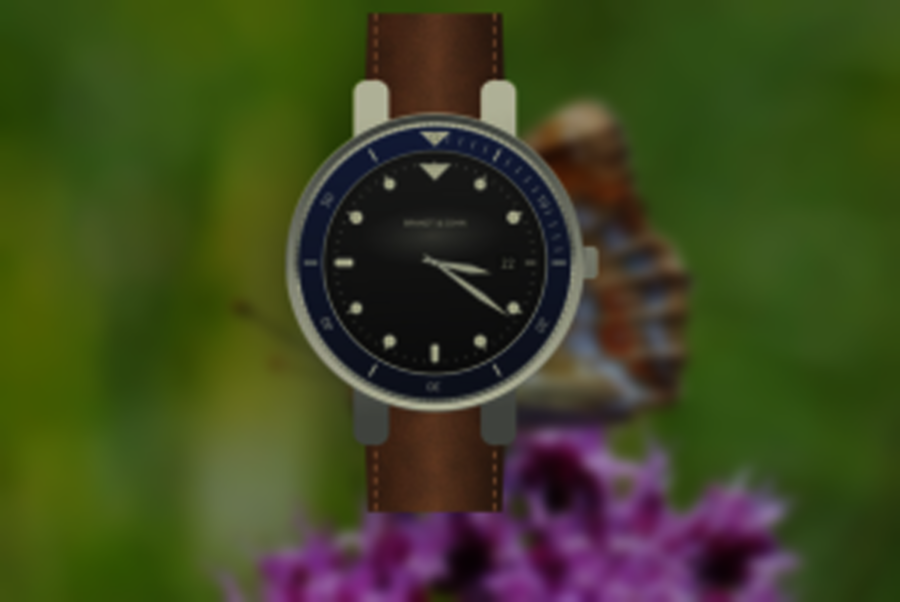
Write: 3 h 21 min
